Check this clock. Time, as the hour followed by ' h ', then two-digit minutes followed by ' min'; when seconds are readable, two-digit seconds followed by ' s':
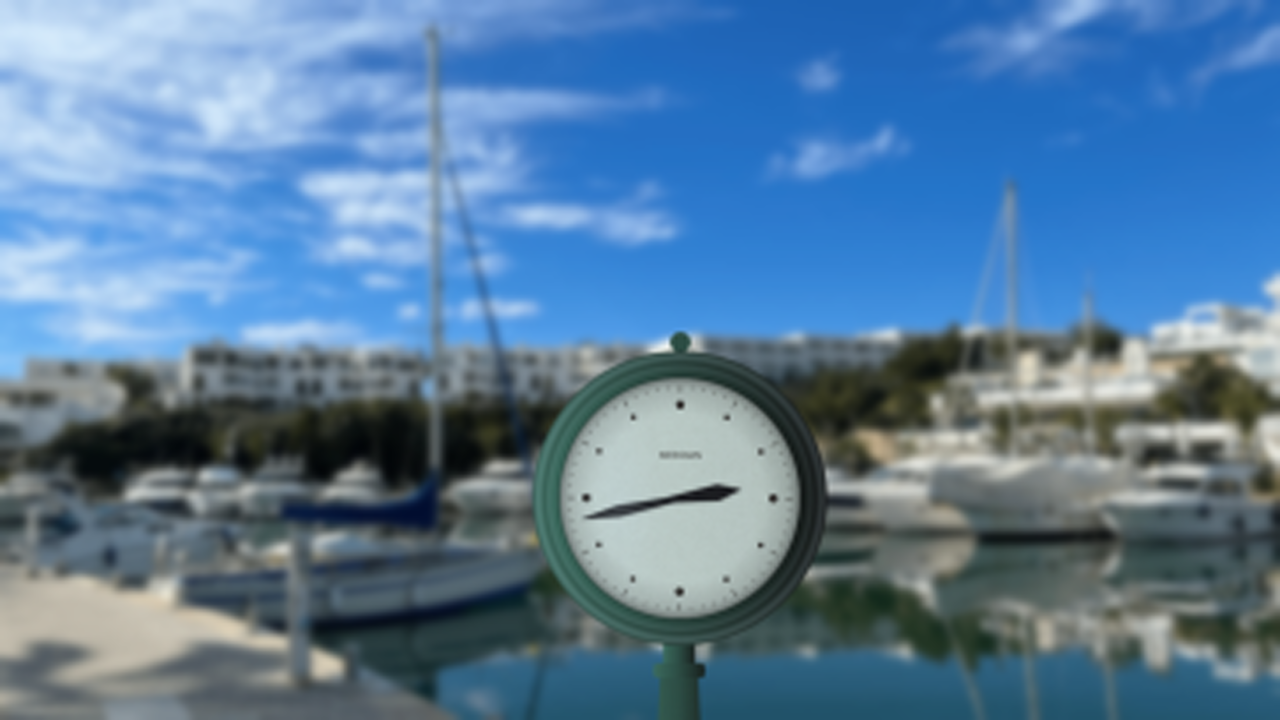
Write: 2 h 43 min
